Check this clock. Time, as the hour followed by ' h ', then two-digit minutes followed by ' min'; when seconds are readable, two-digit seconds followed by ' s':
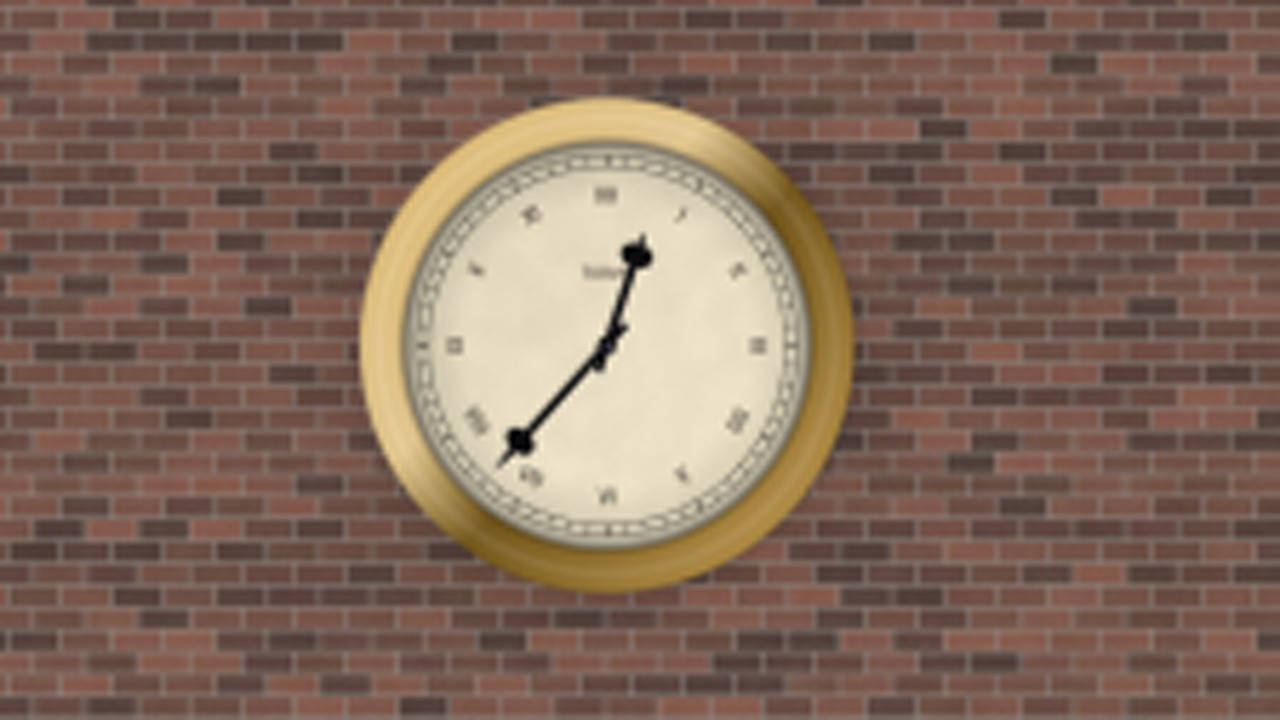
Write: 12 h 37 min
